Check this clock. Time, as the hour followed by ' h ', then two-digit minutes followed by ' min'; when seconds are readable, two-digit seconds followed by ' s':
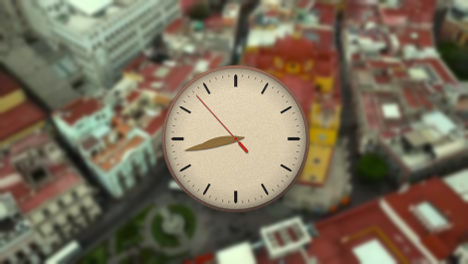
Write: 8 h 42 min 53 s
